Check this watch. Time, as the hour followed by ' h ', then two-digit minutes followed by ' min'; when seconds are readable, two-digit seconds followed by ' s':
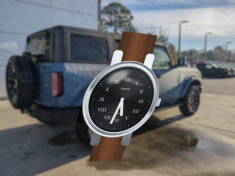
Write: 5 h 32 min
